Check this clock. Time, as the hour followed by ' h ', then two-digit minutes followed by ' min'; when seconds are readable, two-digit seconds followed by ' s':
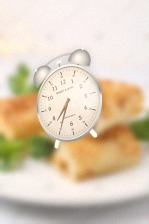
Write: 7 h 35 min
